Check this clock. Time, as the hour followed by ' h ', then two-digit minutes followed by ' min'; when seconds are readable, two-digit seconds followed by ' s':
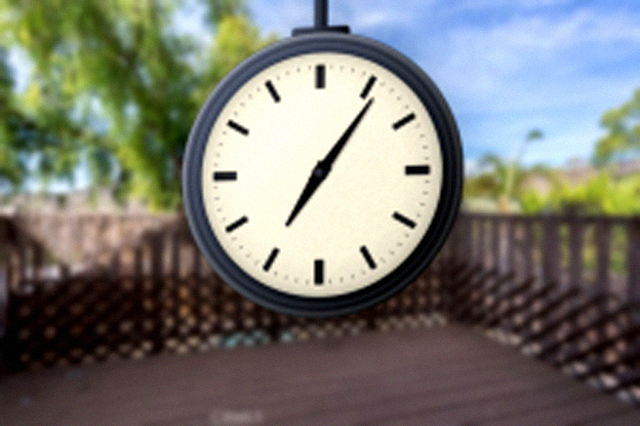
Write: 7 h 06 min
